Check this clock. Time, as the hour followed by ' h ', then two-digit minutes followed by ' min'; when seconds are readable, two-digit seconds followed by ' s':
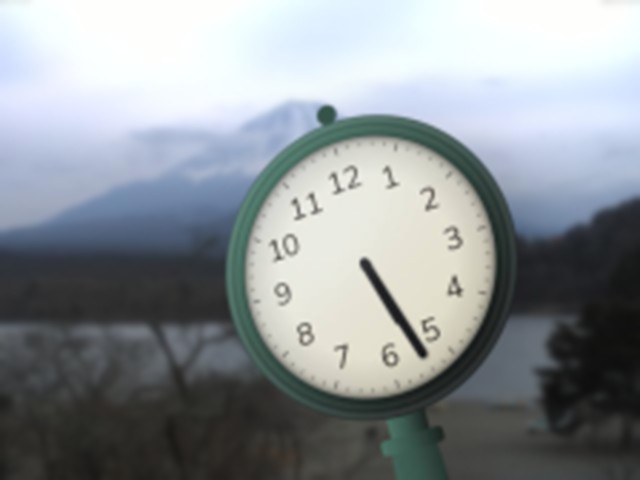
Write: 5 h 27 min
